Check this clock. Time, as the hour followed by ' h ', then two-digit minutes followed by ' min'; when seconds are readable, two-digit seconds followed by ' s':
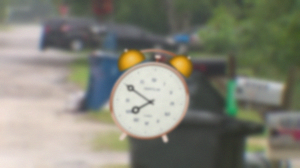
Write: 7 h 50 min
